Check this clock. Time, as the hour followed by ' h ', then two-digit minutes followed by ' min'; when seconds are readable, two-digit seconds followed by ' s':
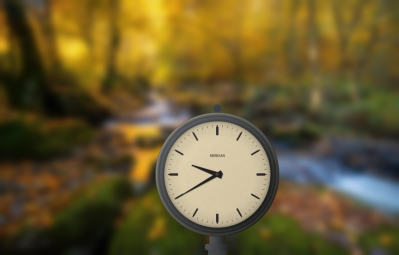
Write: 9 h 40 min
